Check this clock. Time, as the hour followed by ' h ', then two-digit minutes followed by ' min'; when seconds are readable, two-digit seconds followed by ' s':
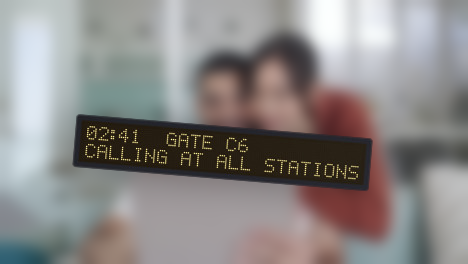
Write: 2 h 41 min
